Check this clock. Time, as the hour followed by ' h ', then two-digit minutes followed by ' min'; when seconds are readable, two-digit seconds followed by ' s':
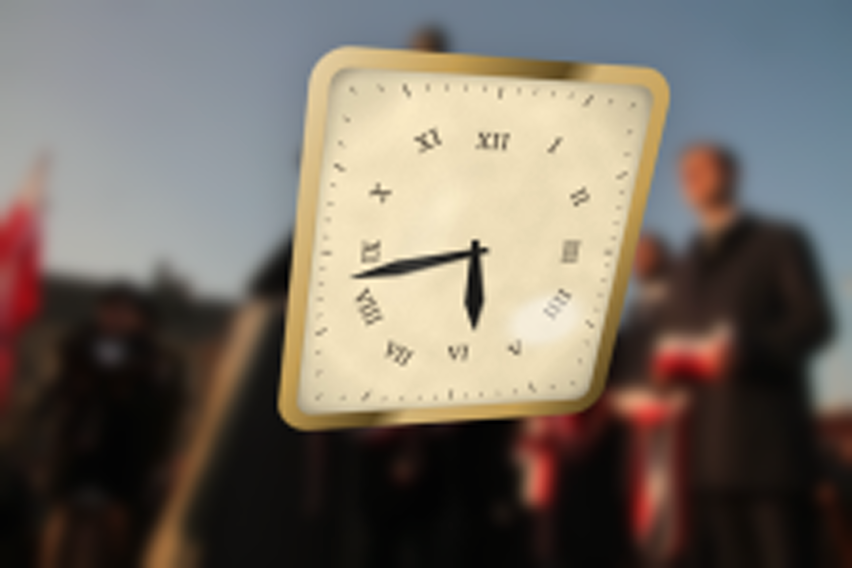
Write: 5 h 43 min
